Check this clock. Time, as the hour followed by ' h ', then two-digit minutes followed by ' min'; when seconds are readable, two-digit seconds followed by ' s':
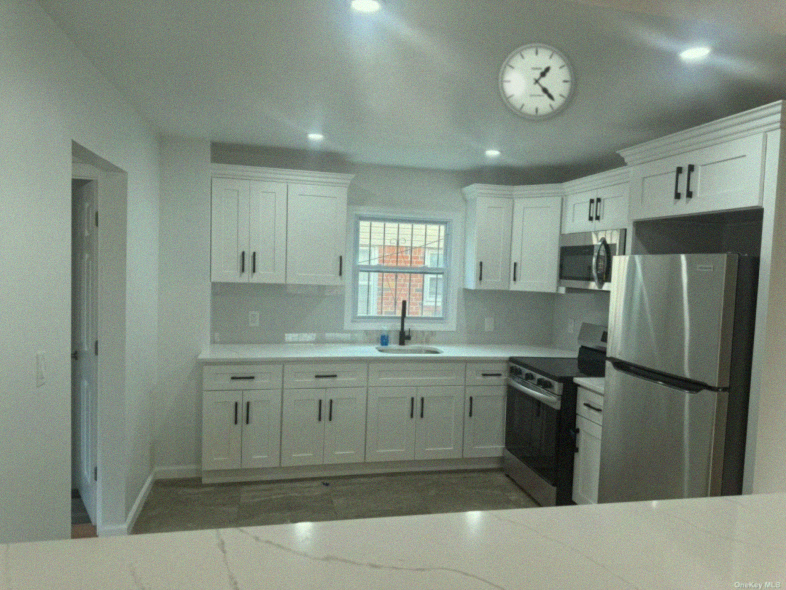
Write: 1 h 23 min
